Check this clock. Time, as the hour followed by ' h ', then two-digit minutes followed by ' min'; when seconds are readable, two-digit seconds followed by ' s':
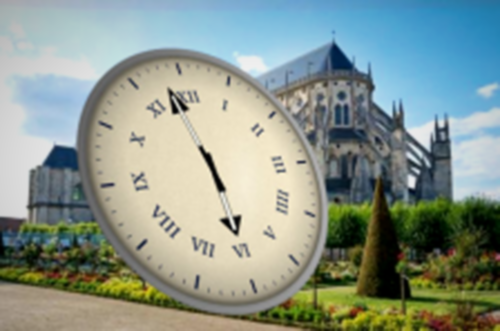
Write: 5 h 58 min
